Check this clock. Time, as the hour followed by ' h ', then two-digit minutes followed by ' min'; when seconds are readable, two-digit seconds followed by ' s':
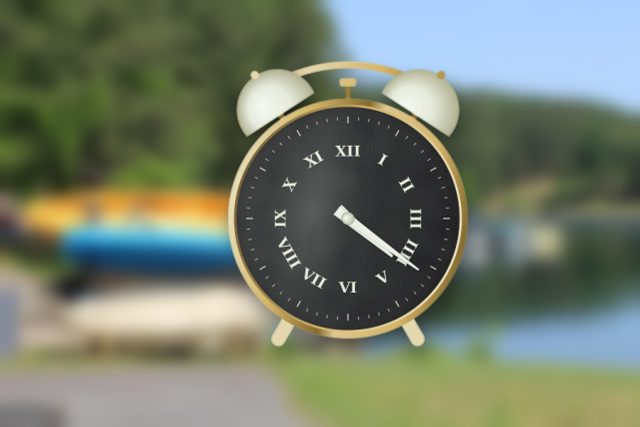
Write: 4 h 21 min
